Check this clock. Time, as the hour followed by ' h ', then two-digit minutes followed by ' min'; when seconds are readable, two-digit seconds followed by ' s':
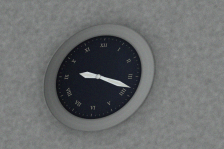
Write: 9 h 18 min
